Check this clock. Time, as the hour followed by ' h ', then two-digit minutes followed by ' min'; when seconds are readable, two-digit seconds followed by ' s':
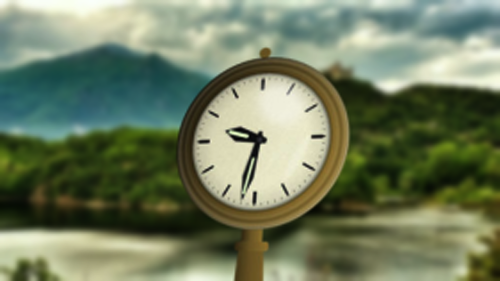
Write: 9 h 32 min
